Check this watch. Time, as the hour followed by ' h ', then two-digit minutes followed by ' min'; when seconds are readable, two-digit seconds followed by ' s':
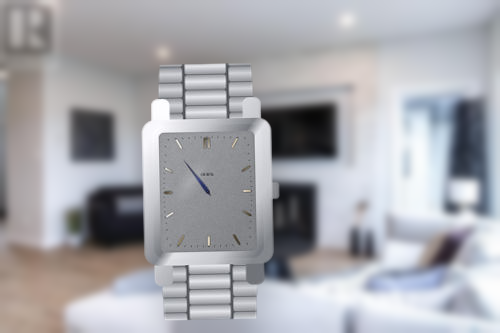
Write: 10 h 54 min
